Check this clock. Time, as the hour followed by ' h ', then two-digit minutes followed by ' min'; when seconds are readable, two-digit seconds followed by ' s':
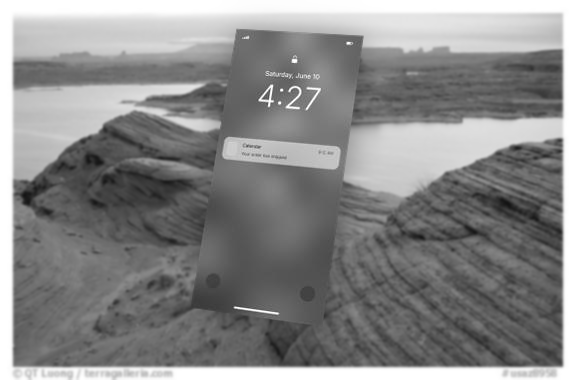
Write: 4 h 27 min
